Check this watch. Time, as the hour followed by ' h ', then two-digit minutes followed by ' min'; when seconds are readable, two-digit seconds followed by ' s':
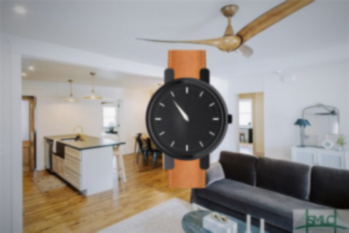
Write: 10 h 54 min
